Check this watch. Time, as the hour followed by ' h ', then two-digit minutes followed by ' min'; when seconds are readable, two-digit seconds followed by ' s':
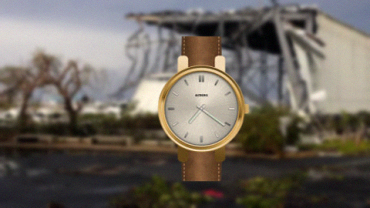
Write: 7 h 21 min
